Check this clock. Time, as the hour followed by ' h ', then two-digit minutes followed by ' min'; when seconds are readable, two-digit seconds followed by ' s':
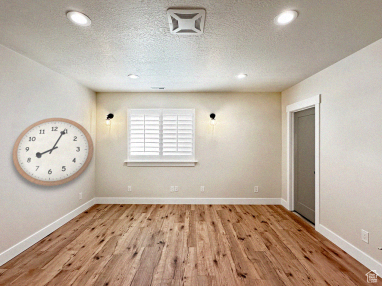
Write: 8 h 04 min
